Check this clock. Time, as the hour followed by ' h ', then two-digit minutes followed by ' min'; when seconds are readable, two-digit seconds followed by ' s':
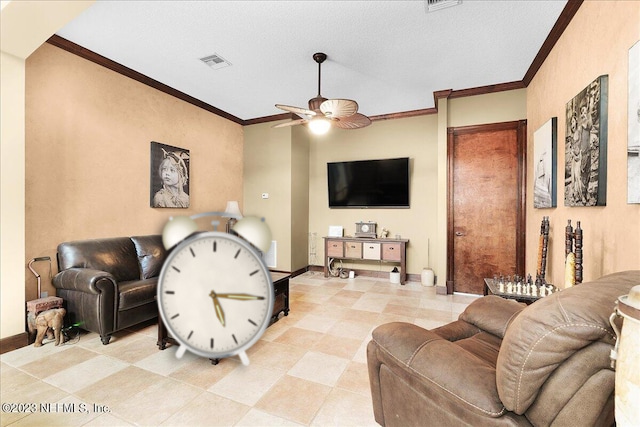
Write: 5 h 15 min
